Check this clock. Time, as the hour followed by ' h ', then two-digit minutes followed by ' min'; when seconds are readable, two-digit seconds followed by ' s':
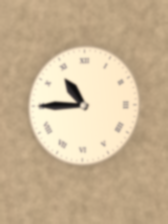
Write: 10 h 45 min
